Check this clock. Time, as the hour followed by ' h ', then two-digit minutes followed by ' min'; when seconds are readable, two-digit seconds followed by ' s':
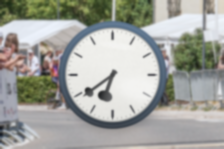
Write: 6 h 39 min
